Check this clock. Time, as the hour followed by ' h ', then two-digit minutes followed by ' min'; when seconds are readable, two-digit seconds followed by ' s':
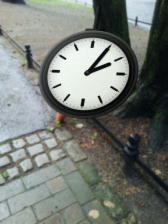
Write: 2 h 05 min
